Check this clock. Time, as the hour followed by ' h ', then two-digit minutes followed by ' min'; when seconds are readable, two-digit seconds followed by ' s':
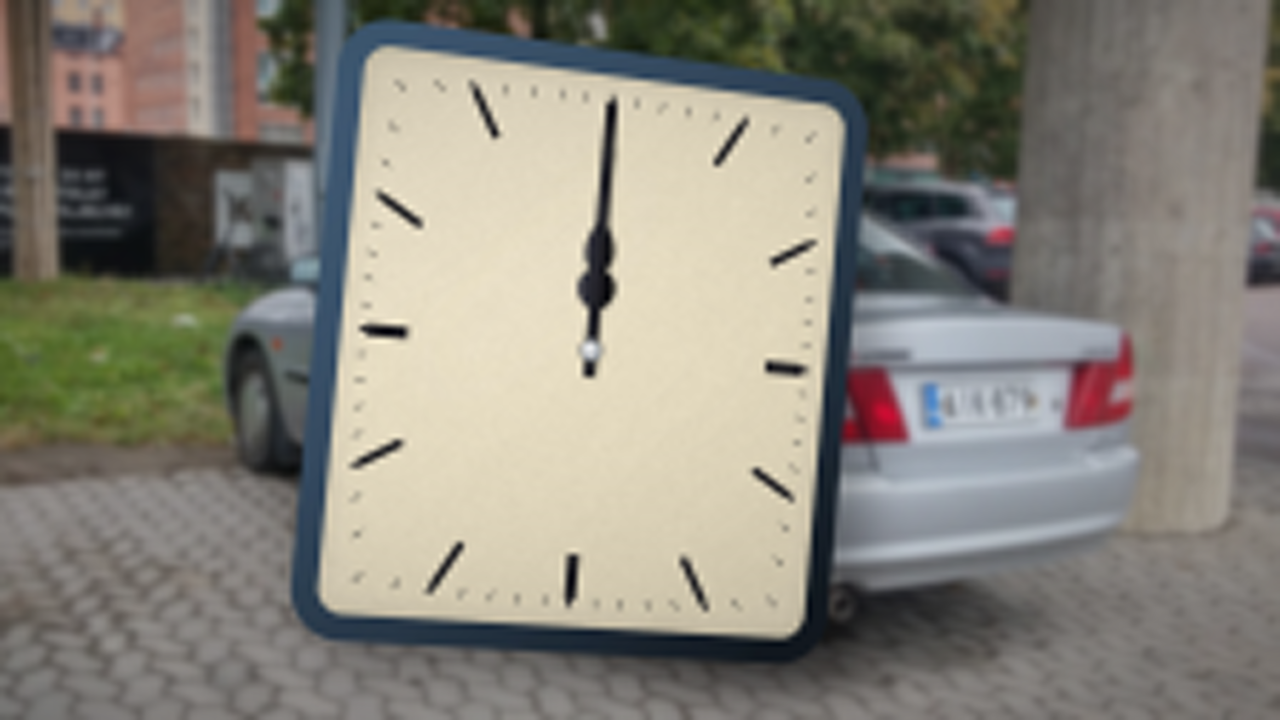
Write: 12 h 00 min
